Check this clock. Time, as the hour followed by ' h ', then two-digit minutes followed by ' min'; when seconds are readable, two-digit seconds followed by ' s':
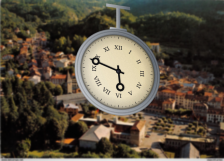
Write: 5 h 48 min
